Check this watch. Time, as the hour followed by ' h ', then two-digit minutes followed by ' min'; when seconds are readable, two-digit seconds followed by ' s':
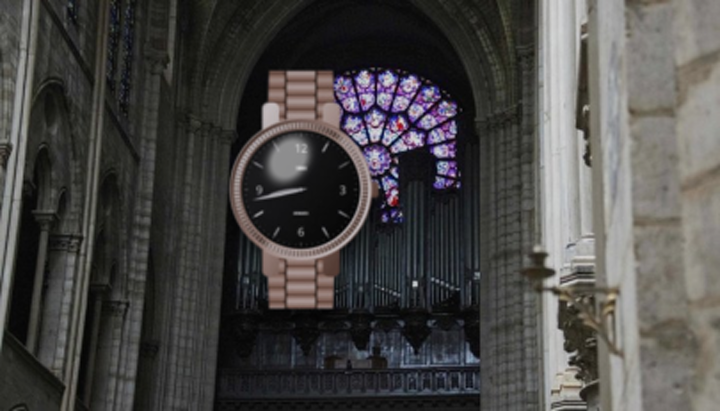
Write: 8 h 43 min
